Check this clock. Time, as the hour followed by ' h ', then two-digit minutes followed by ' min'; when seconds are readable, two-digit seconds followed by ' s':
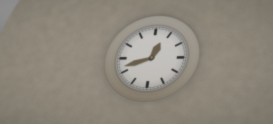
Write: 12 h 42 min
